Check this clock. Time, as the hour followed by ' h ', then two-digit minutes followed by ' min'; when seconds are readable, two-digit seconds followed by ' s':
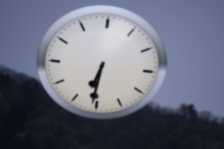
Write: 6 h 31 min
